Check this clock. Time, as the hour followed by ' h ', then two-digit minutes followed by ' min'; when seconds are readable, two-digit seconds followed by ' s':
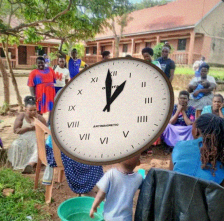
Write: 12 h 59 min
